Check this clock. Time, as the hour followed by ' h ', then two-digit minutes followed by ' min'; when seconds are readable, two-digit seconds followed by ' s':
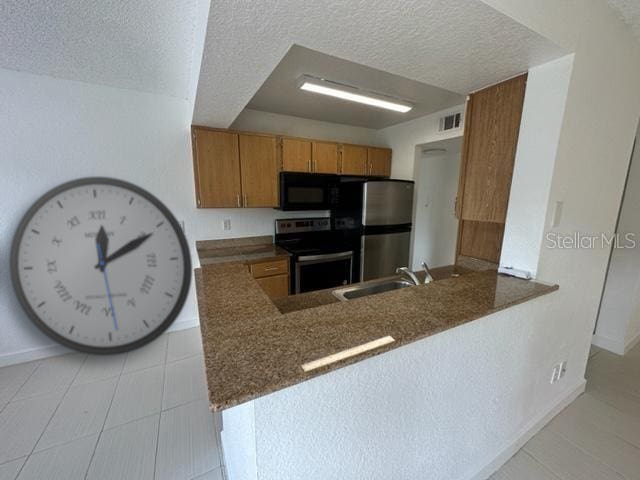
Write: 12 h 10 min 29 s
